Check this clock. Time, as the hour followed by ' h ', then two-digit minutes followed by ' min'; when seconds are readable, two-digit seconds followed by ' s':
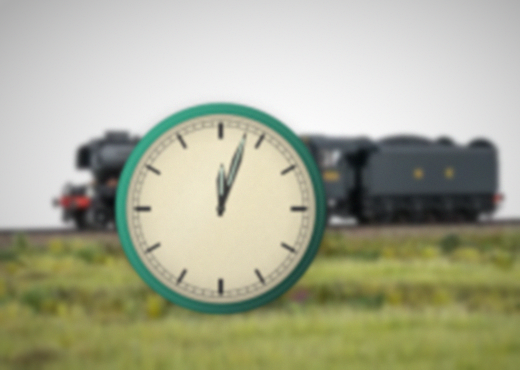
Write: 12 h 03 min
